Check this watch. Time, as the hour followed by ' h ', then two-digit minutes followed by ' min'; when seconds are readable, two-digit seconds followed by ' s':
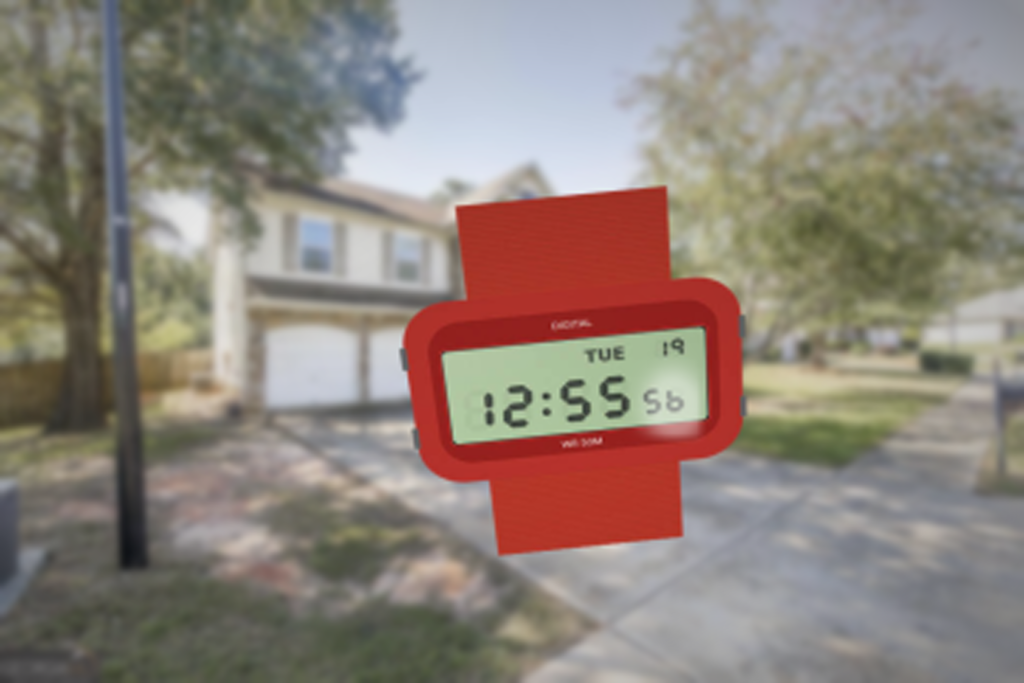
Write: 12 h 55 min 56 s
